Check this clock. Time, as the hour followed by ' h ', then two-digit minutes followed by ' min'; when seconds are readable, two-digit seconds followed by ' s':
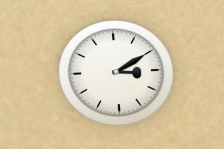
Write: 3 h 10 min
